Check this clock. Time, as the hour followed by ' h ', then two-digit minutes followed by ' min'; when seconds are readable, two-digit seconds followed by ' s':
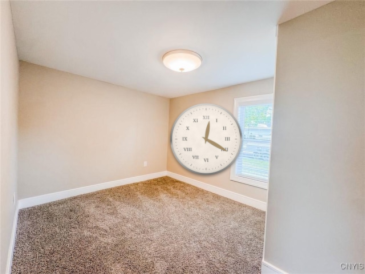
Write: 12 h 20 min
